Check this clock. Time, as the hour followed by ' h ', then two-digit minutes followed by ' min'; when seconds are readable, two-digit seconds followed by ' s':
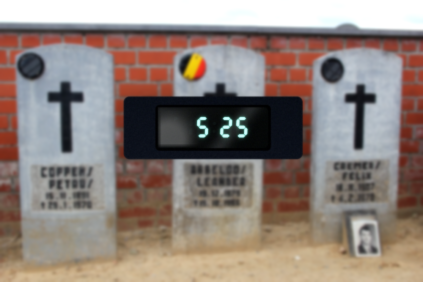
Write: 5 h 25 min
